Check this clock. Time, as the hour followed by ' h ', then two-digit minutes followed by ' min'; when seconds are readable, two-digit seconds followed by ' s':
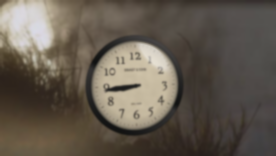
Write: 8 h 44 min
